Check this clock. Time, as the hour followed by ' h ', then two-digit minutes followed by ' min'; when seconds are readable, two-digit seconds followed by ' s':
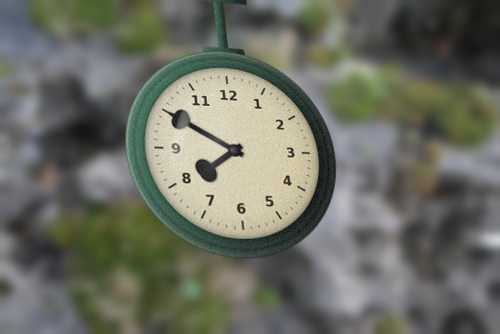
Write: 7 h 50 min
